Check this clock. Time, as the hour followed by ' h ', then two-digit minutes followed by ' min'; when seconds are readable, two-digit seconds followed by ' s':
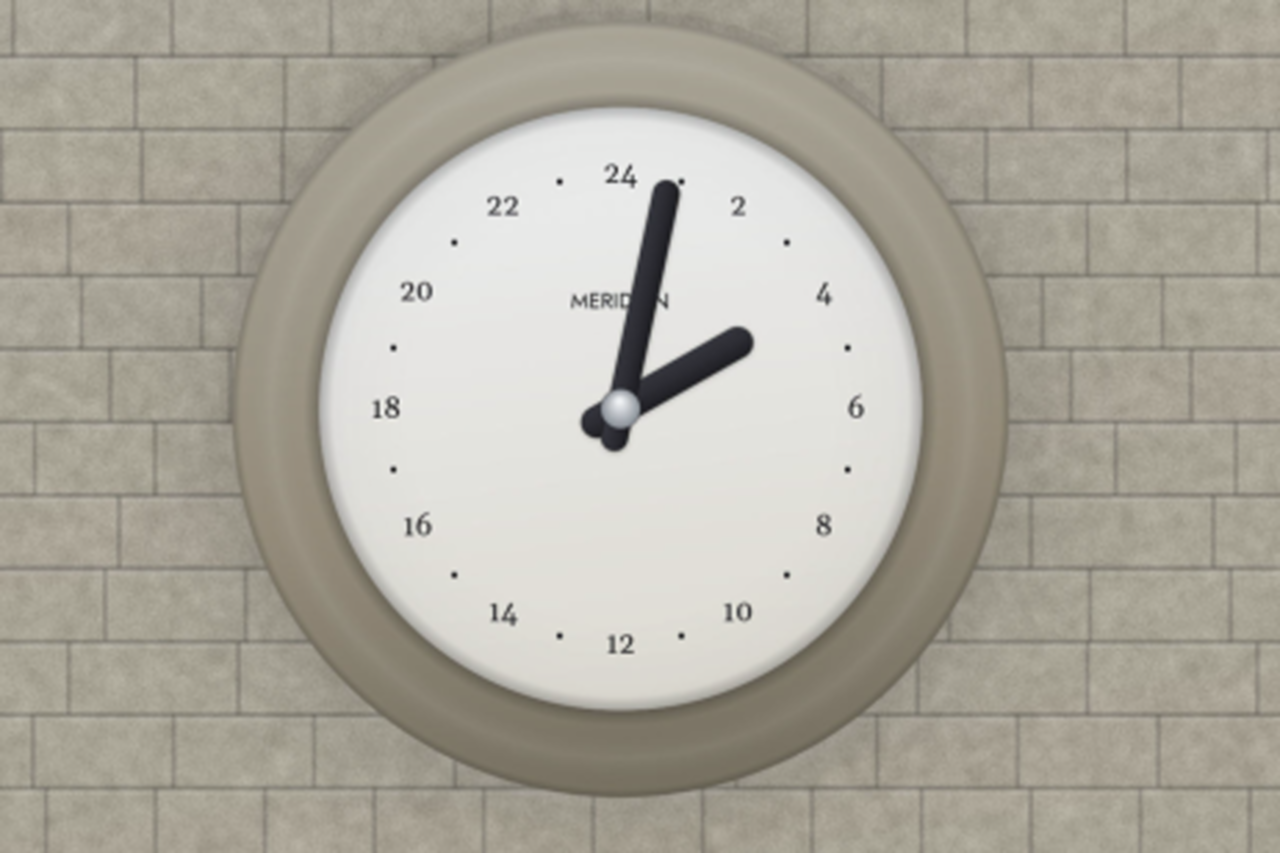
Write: 4 h 02 min
